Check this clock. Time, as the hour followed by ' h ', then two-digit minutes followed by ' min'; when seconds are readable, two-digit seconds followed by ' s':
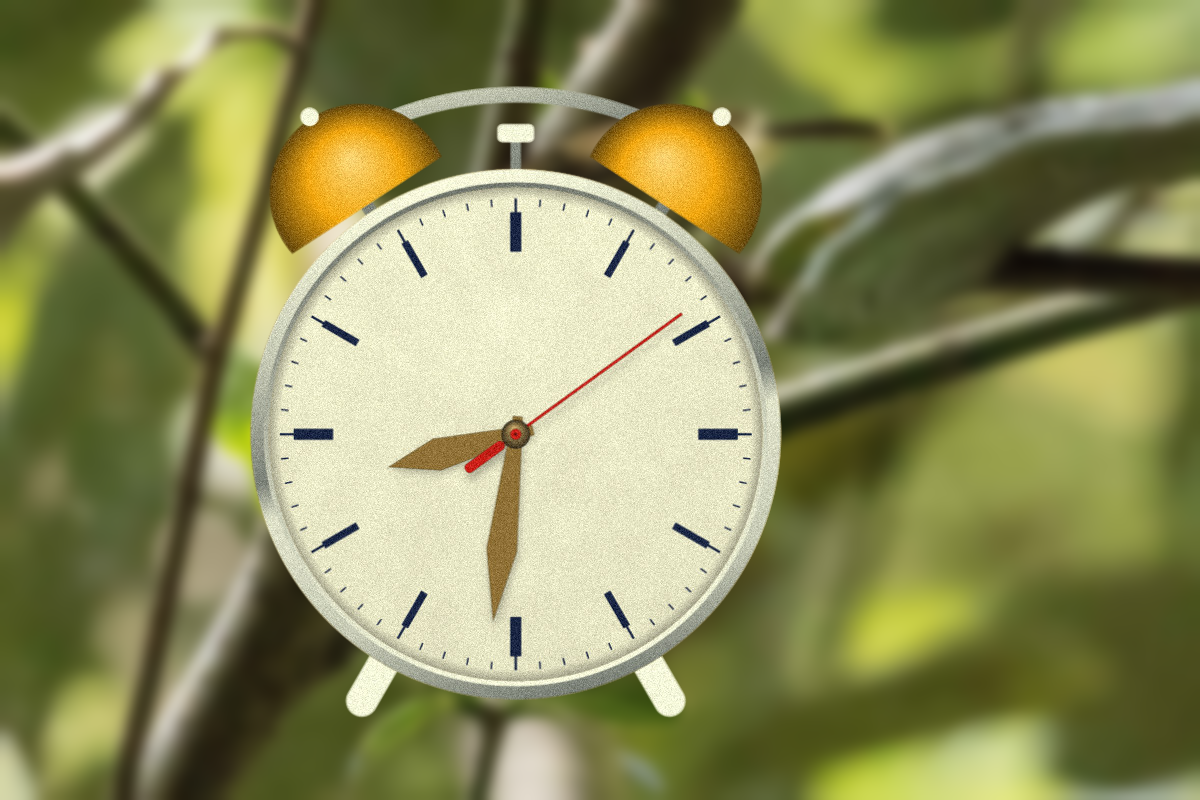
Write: 8 h 31 min 09 s
